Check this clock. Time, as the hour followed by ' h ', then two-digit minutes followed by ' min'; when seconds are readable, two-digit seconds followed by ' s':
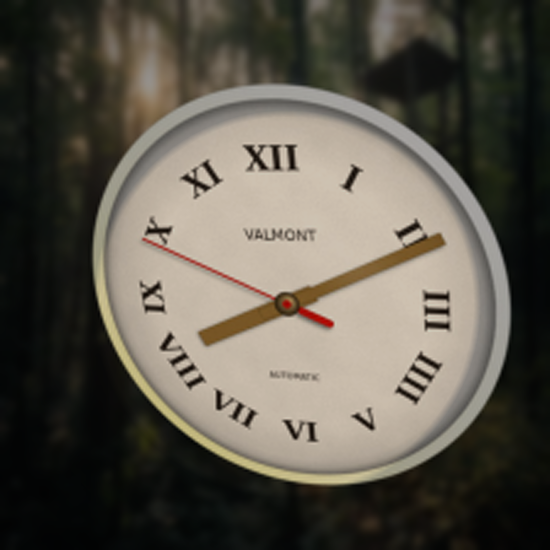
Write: 8 h 10 min 49 s
